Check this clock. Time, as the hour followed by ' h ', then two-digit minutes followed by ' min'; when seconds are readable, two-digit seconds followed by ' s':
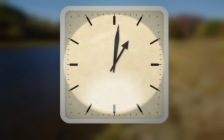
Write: 1 h 01 min
